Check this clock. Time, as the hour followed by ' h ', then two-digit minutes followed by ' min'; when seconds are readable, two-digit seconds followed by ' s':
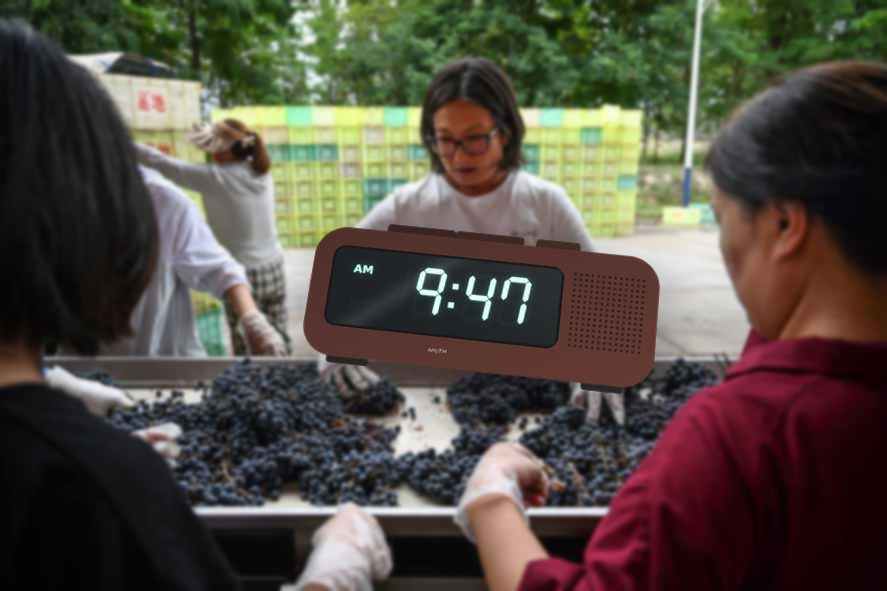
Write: 9 h 47 min
